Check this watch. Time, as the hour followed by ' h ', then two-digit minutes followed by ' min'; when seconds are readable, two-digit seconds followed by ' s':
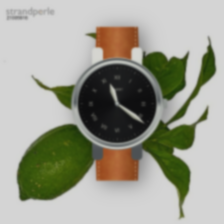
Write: 11 h 21 min
